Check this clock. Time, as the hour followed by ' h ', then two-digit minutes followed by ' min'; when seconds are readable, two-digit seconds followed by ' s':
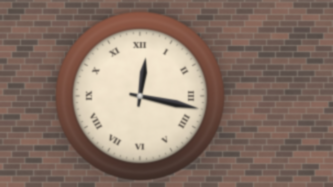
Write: 12 h 17 min
